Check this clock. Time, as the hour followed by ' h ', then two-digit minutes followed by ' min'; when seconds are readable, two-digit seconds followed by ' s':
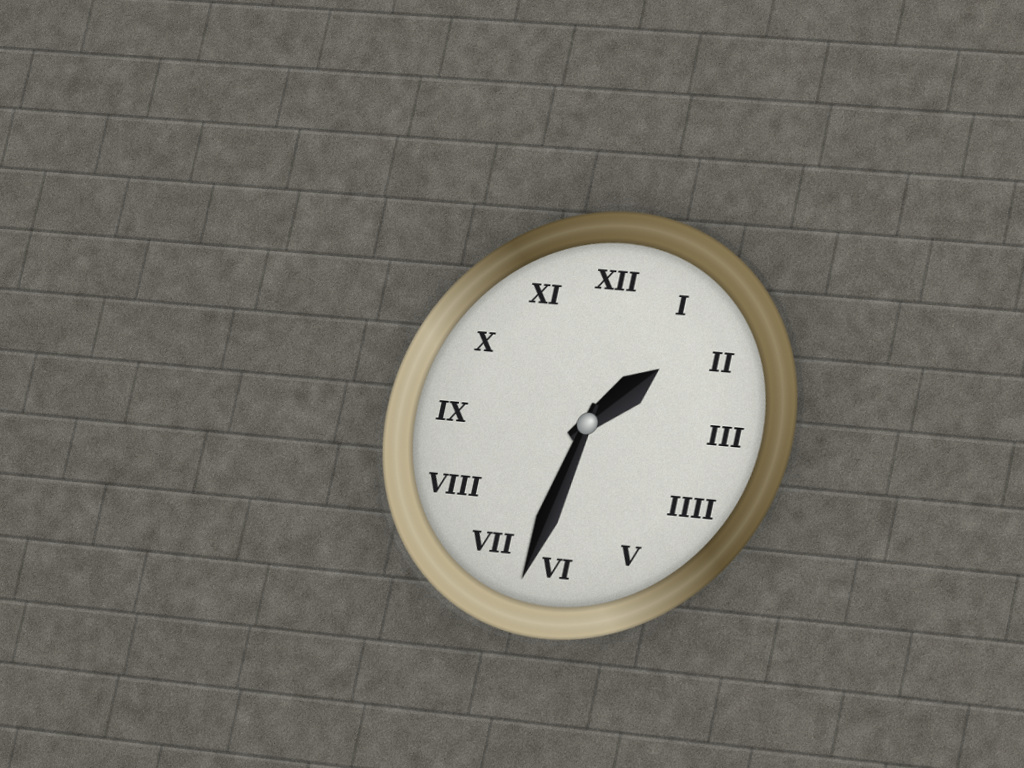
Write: 1 h 32 min
